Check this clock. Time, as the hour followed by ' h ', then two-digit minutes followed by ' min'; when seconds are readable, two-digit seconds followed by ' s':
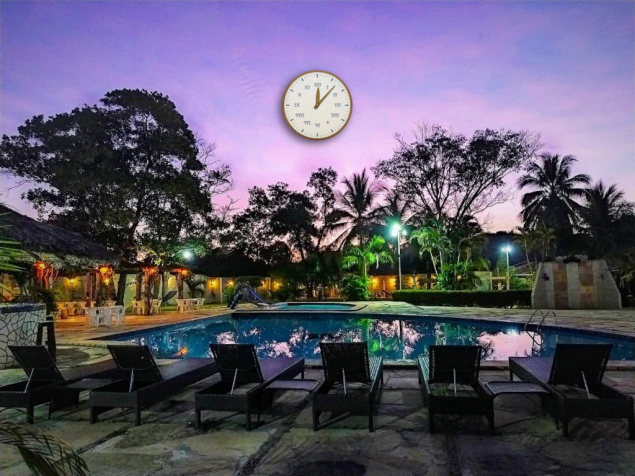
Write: 12 h 07 min
